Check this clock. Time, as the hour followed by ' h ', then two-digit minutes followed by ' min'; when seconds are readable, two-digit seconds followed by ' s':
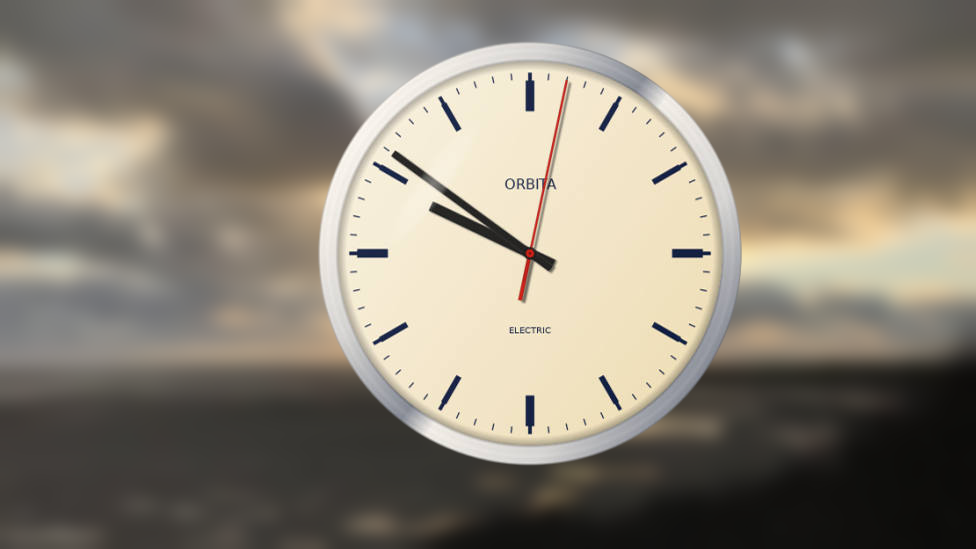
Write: 9 h 51 min 02 s
